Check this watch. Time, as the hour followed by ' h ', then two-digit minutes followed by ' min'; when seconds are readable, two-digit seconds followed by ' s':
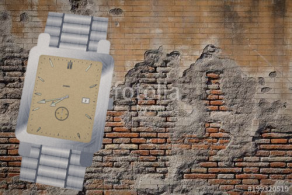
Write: 7 h 42 min
